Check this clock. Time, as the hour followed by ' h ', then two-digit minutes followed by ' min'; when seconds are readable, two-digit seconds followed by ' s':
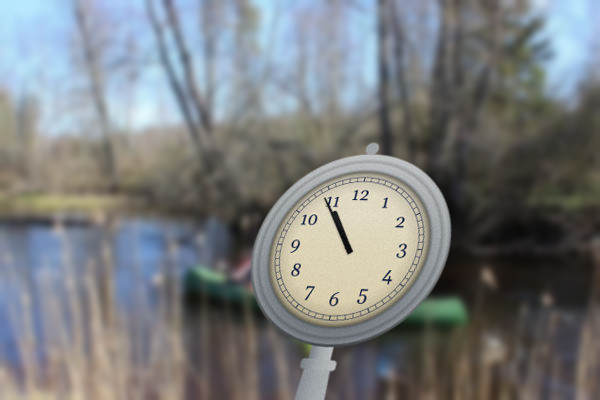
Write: 10 h 54 min
